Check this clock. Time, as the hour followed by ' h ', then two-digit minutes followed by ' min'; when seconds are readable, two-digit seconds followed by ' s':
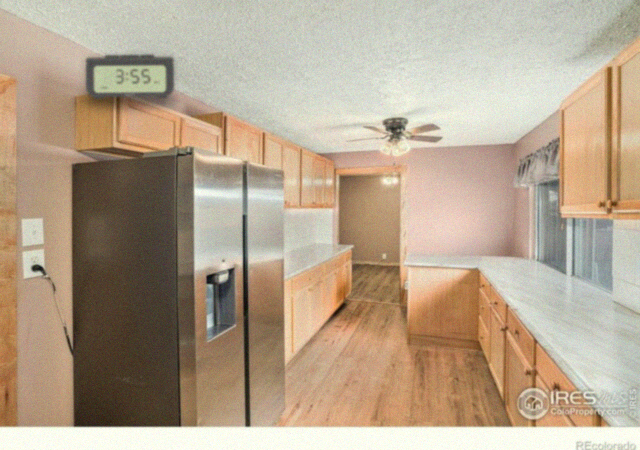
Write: 3 h 55 min
